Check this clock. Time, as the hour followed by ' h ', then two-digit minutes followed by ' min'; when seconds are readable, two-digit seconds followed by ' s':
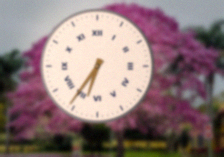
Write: 6 h 36 min
